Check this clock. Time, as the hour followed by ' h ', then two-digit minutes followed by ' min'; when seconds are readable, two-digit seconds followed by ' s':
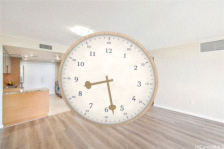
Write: 8 h 28 min
